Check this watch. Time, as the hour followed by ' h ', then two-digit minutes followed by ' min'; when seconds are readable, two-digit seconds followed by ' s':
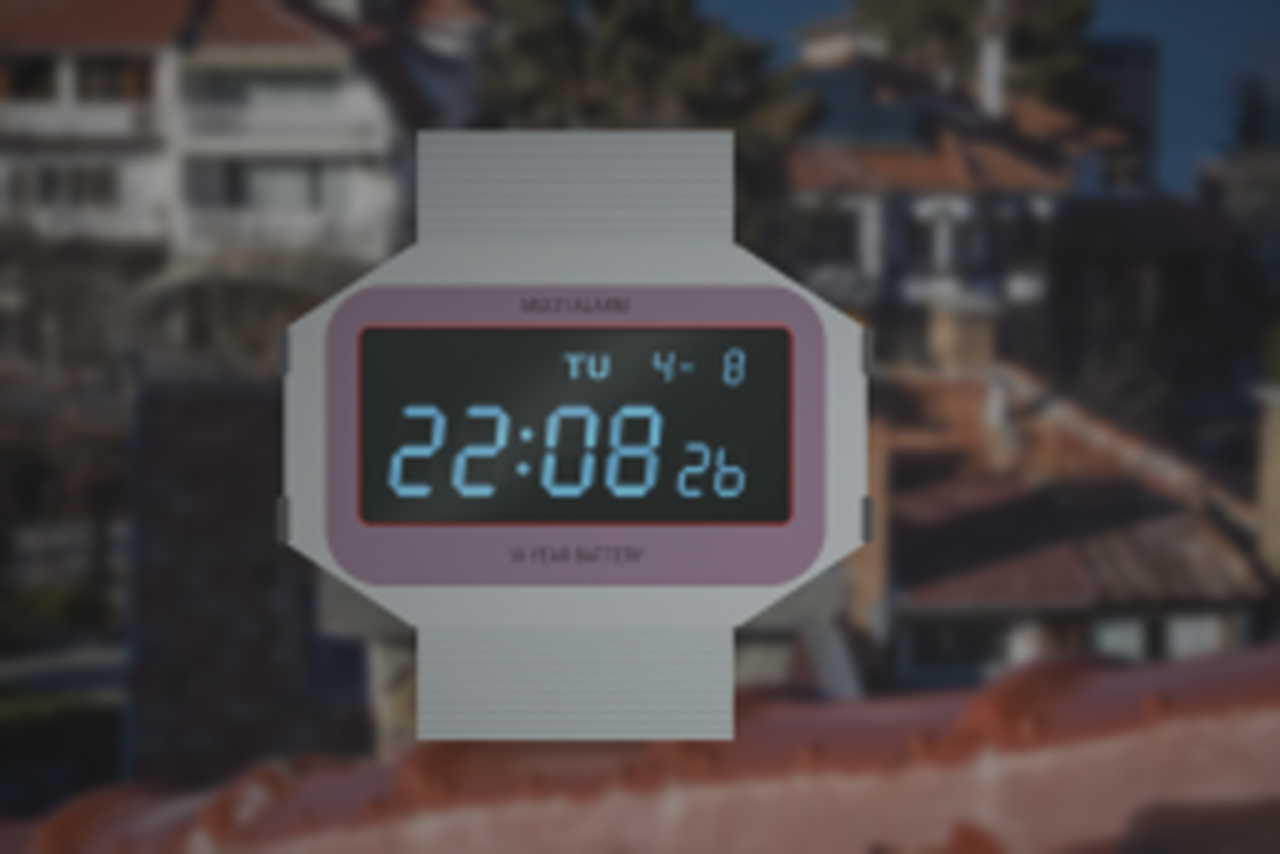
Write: 22 h 08 min 26 s
